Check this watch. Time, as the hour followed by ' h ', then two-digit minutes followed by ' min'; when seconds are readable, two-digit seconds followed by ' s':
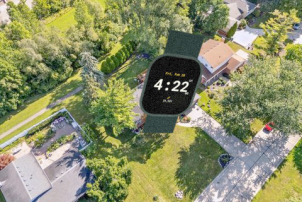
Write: 4 h 22 min
